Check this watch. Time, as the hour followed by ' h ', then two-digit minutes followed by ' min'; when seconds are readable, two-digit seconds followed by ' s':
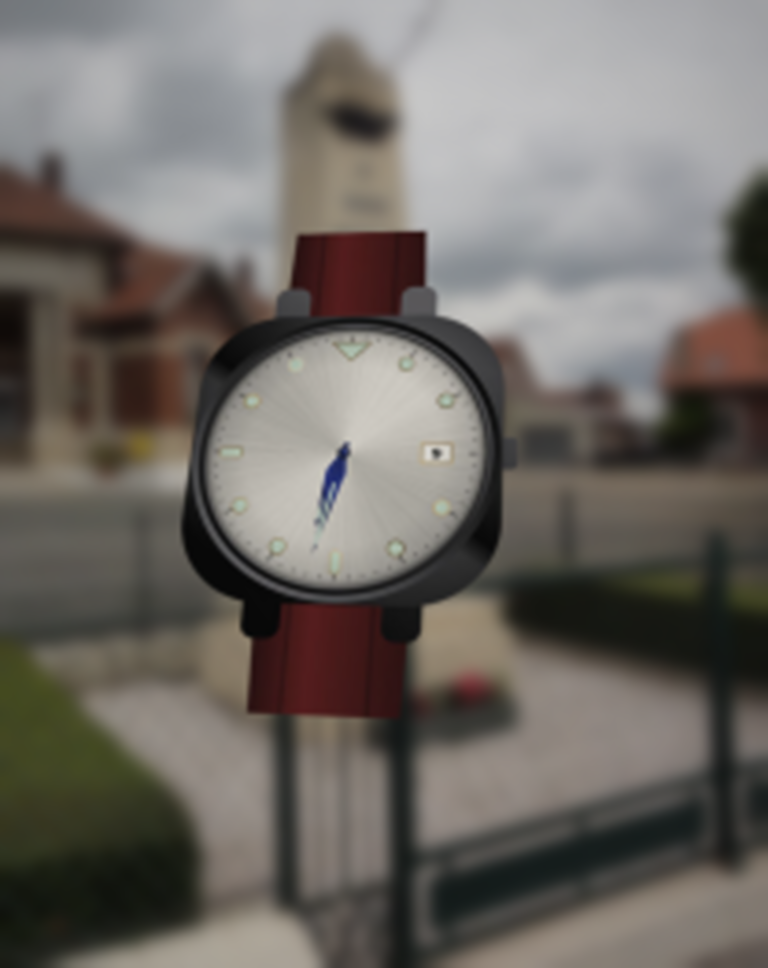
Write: 6 h 32 min
